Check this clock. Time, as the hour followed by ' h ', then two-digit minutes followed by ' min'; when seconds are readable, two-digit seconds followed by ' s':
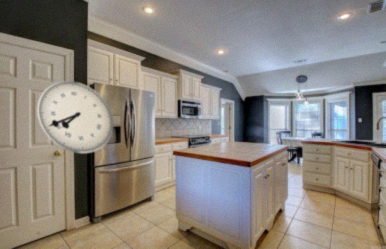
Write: 7 h 41 min
